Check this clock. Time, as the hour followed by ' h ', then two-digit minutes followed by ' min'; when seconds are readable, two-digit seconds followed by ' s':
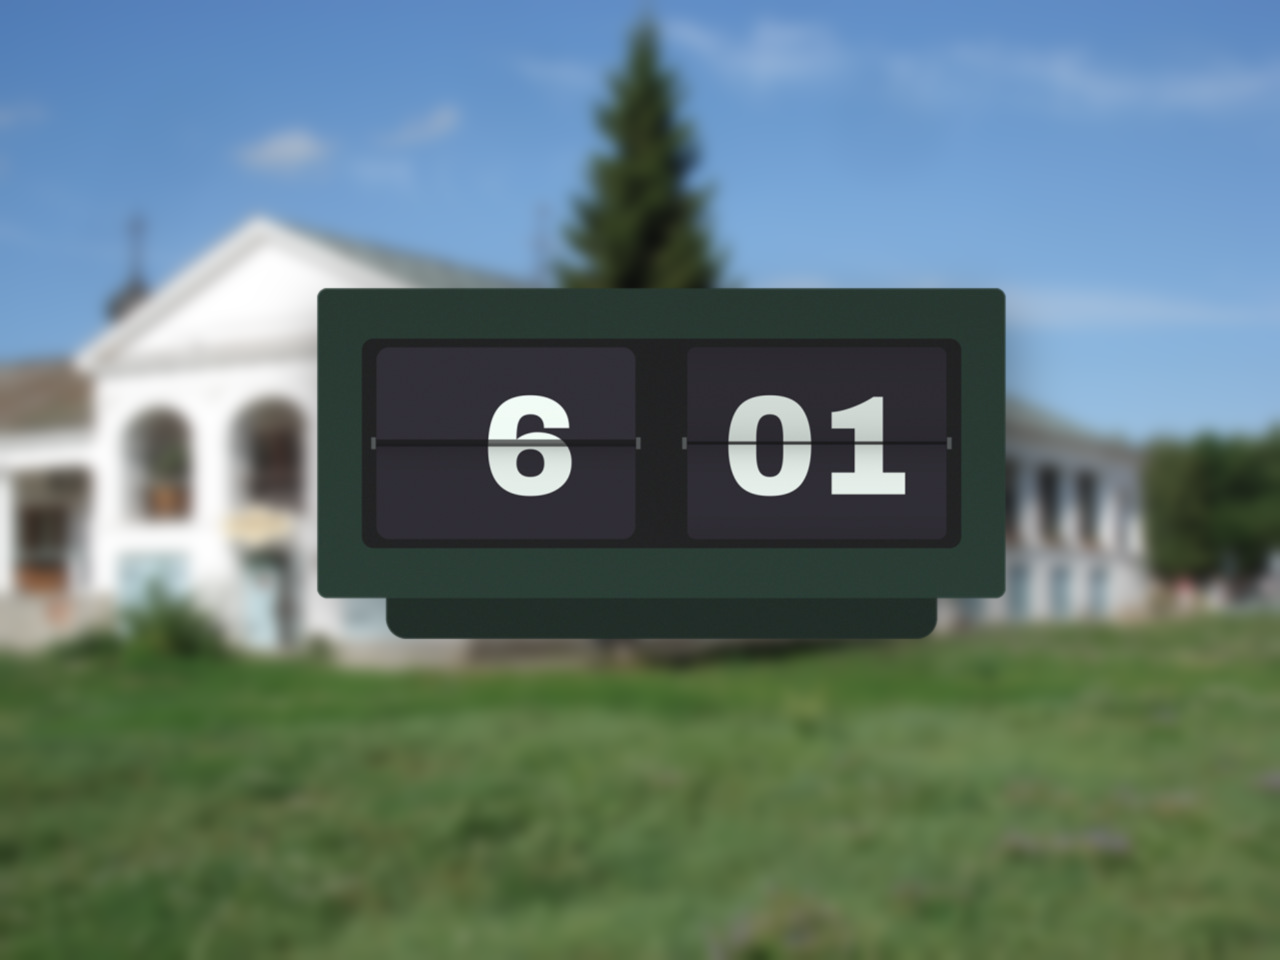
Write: 6 h 01 min
